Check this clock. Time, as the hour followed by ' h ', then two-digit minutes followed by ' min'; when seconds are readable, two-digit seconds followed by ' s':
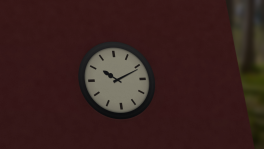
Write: 10 h 11 min
